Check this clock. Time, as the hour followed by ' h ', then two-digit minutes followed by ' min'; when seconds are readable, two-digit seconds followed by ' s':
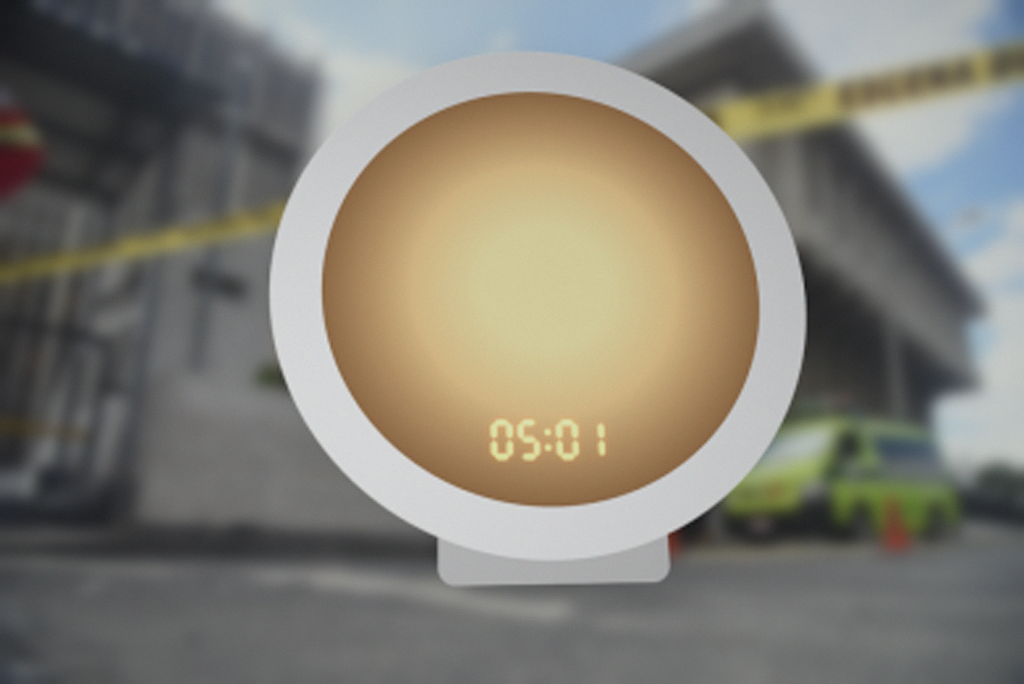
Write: 5 h 01 min
